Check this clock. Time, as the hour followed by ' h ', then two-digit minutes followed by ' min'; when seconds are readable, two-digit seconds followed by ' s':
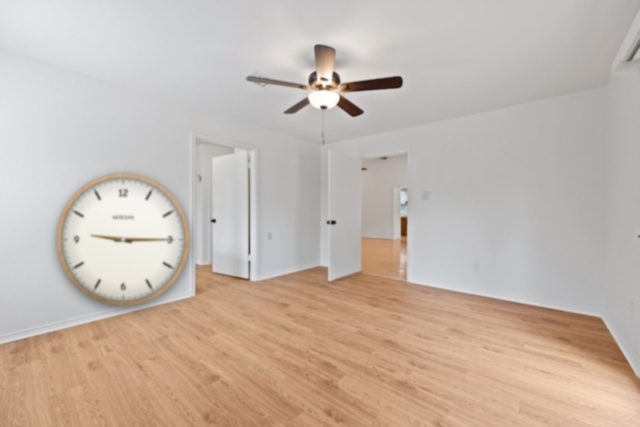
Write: 9 h 15 min
